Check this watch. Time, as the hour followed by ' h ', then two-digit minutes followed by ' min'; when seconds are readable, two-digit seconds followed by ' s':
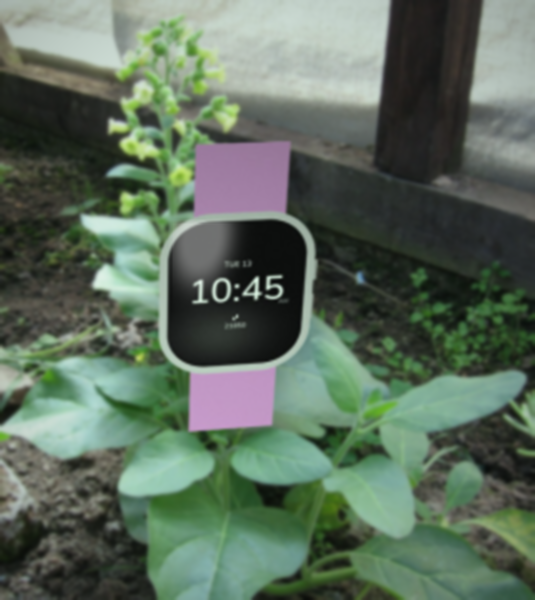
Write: 10 h 45 min
